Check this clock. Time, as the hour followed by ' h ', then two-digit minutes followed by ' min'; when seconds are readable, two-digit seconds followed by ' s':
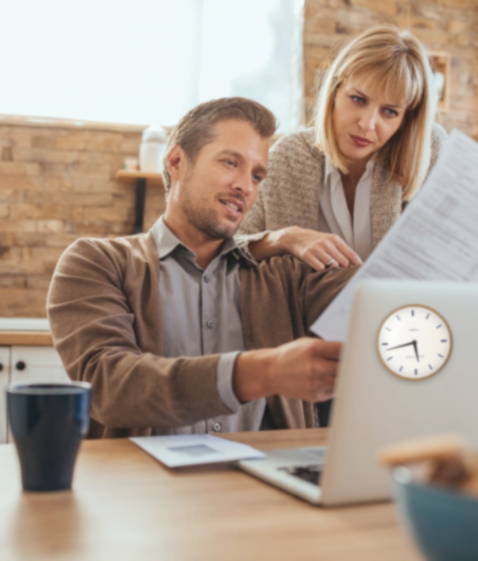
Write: 5 h 43 min
